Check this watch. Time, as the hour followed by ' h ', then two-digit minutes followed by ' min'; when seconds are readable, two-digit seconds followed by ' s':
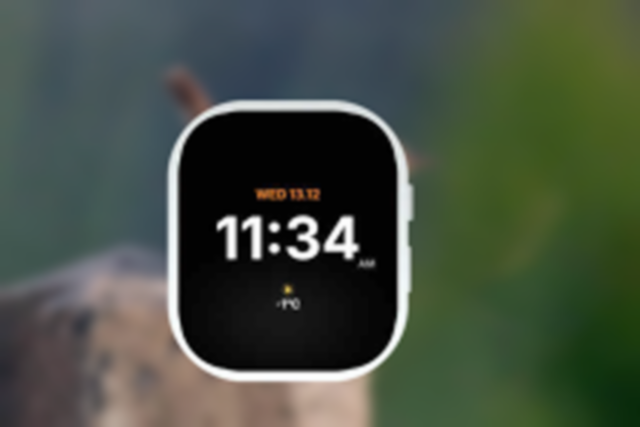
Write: 11 h 34 min
